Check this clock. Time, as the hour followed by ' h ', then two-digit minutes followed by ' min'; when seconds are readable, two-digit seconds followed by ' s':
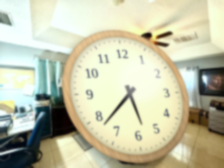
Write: 5 h 38 min
